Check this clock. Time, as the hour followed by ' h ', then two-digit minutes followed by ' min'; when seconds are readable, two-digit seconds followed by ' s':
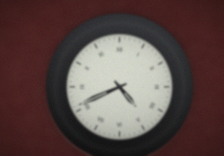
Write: 4 h 41 min
